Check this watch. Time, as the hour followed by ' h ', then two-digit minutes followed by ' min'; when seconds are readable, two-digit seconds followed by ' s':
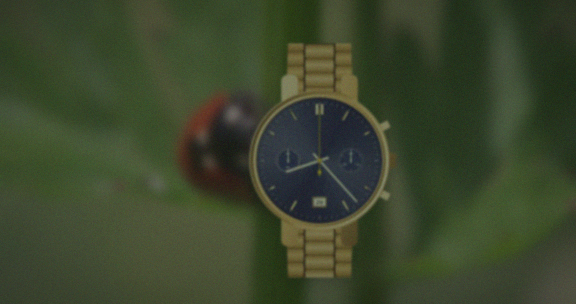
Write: 8 h 23 min
